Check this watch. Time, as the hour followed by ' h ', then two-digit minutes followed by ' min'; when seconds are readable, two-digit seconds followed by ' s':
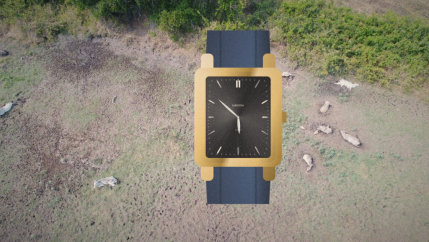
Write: 5 h 52 min
